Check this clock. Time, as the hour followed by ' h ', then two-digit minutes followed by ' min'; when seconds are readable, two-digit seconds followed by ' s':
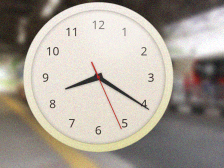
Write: 8 h 20 min 26 s
